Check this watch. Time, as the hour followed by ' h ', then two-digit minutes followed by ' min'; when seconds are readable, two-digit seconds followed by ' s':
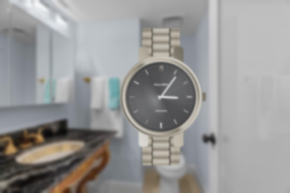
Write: 3 h 06 min
